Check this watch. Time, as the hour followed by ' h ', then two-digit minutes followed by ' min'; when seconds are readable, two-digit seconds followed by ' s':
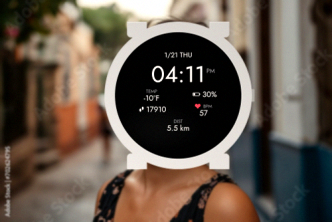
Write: 4 h 11 min
